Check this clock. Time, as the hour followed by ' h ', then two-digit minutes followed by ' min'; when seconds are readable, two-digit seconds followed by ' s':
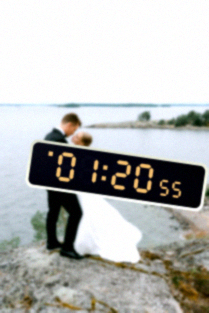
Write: 1 h 20 min 55 s
